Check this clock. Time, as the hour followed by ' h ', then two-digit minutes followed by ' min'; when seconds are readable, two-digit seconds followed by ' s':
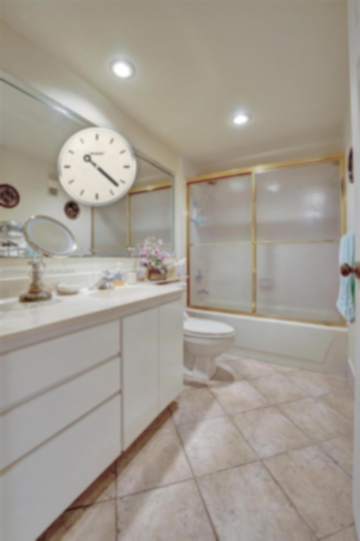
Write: 10 h 22 min
